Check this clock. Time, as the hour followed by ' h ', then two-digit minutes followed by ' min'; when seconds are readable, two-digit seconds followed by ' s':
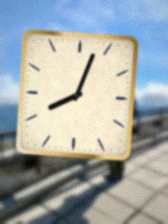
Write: 8 h 03 min
